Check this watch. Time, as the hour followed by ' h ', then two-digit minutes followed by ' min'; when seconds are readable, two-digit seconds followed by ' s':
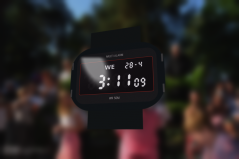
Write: 3 h 11 min 09 s
